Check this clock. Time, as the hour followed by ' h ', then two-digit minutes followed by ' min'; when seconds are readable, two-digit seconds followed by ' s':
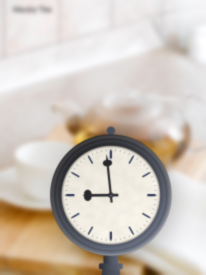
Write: 8 h 59 min
